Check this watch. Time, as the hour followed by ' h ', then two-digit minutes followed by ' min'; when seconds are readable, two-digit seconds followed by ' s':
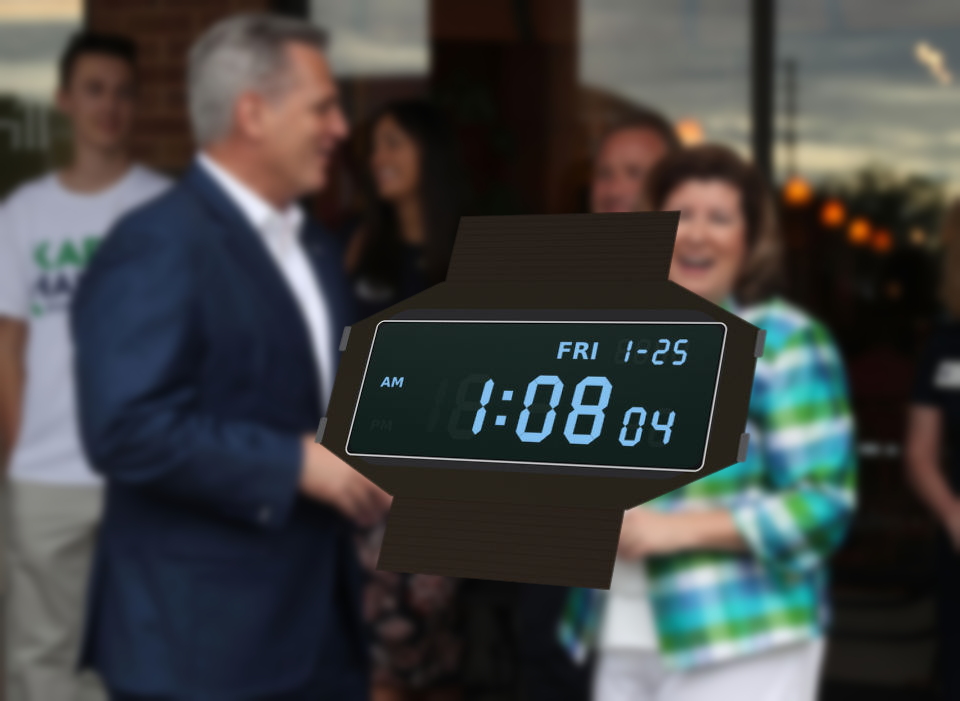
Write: 1 h 08 min 04 s
